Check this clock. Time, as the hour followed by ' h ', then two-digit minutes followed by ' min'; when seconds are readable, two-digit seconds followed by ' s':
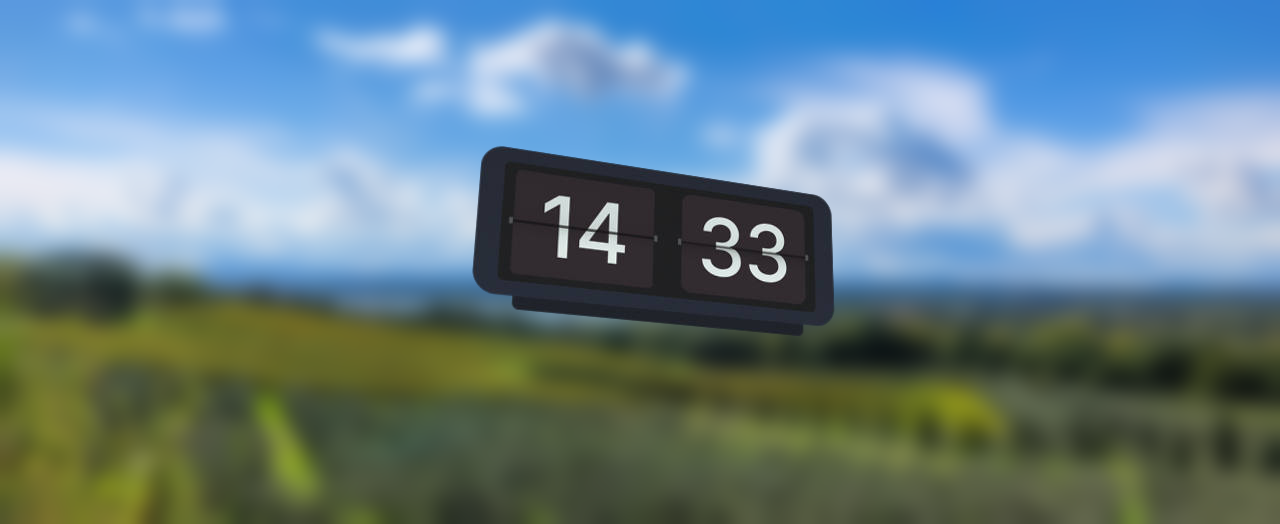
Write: 14 h 33 min
